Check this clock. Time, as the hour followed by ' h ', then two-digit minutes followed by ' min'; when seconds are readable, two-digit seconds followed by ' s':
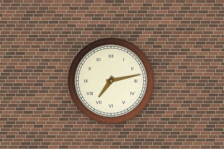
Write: 7 h 13 min
